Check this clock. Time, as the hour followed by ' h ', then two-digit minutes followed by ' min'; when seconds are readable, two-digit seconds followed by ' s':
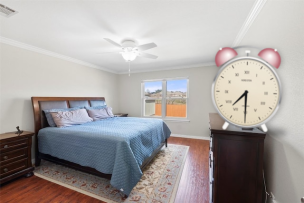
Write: 7 h 30 min
